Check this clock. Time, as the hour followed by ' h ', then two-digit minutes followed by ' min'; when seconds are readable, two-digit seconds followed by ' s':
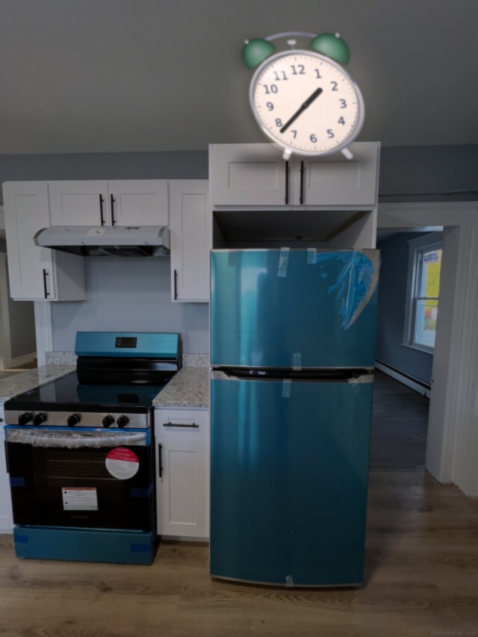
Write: 1 h 38 min
